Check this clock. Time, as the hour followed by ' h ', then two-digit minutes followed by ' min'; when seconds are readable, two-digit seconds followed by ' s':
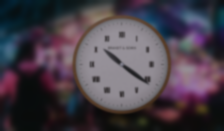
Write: 10 h 21 min
